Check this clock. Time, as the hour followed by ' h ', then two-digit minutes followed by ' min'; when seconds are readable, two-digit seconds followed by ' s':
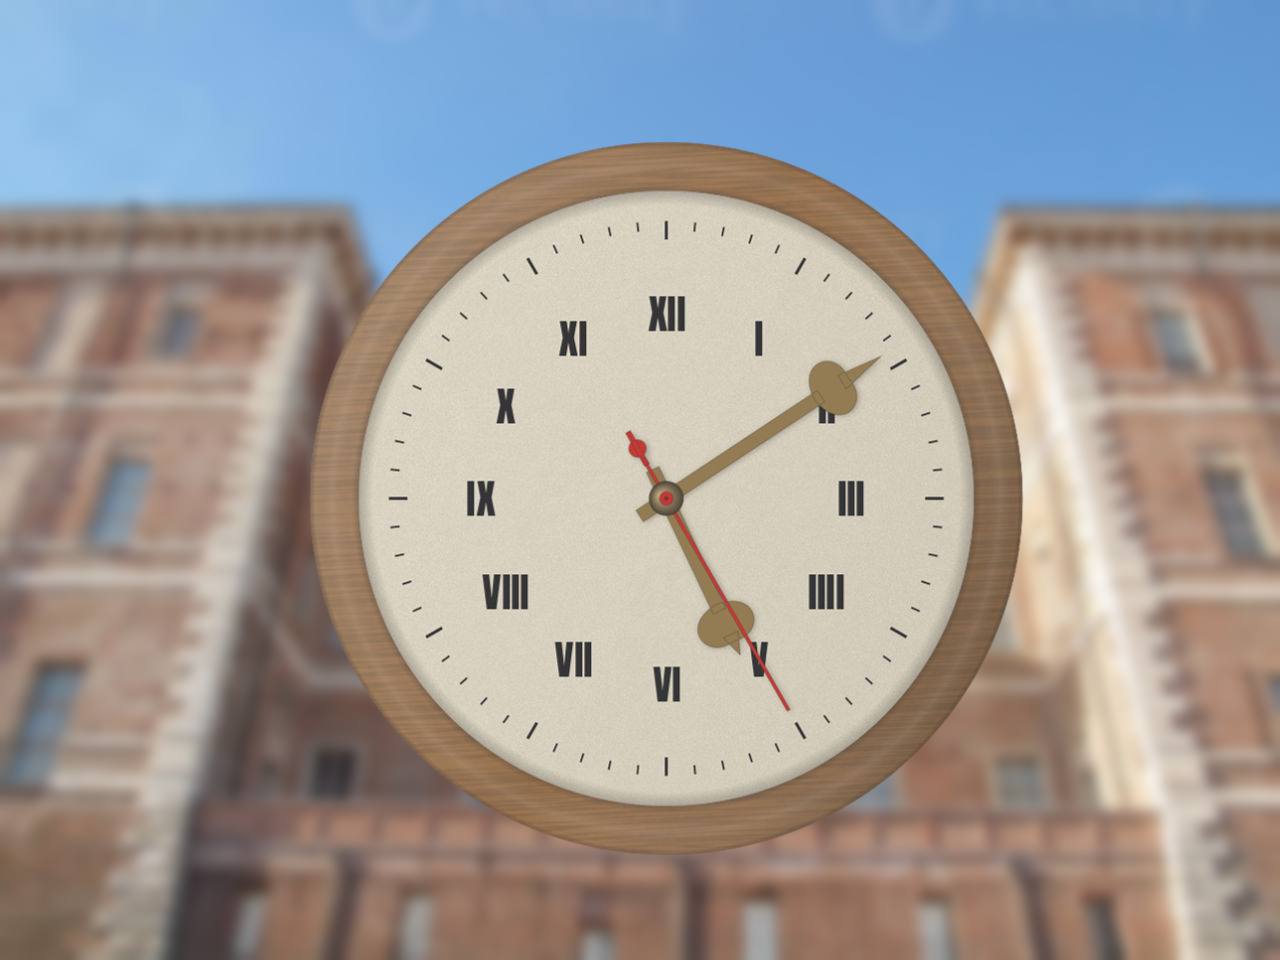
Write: 5 h 09 min 25 s
